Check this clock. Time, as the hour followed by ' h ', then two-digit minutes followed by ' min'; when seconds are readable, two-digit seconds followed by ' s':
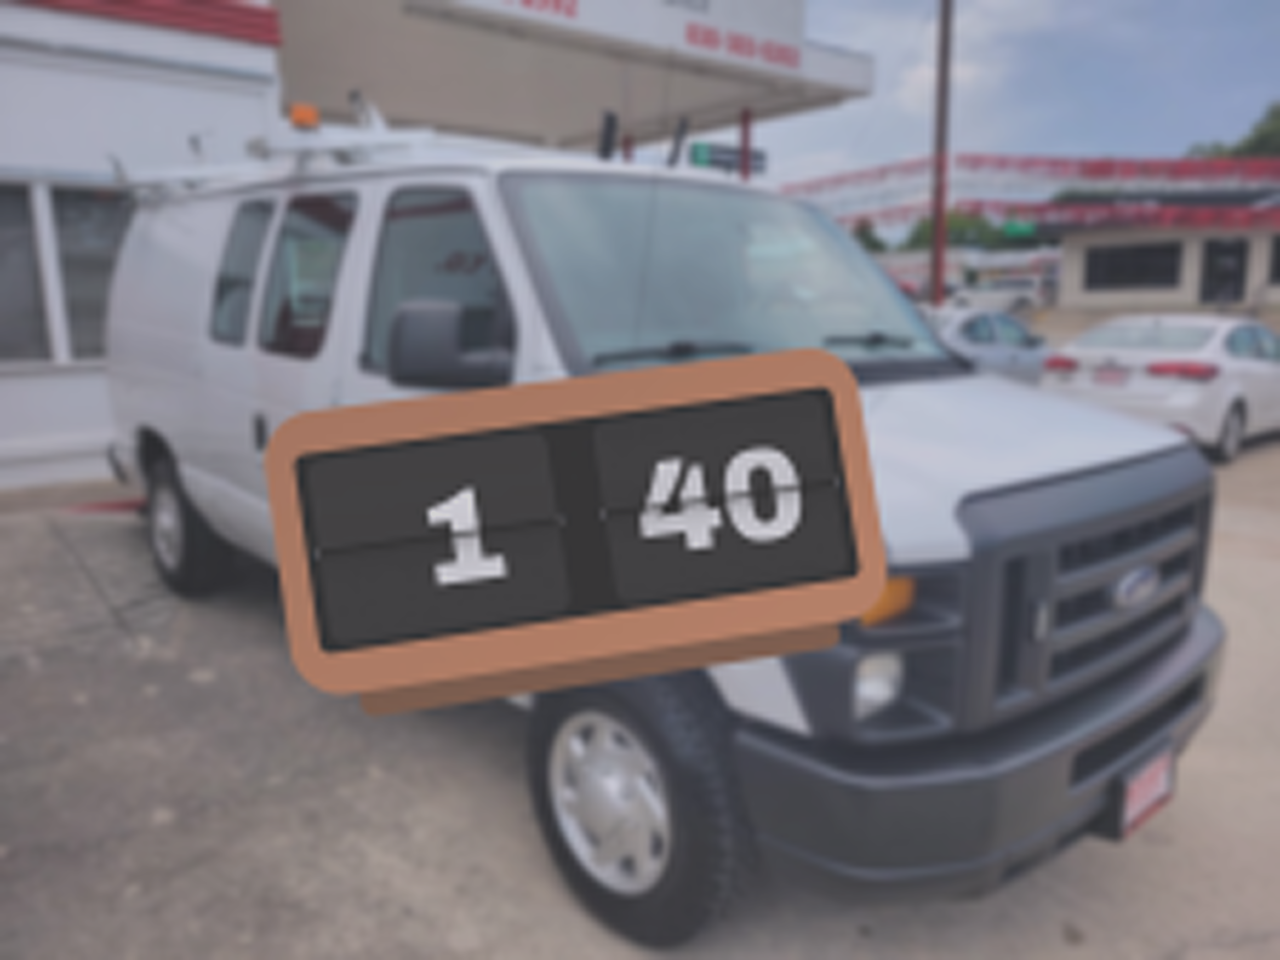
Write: 1 h 40 min
